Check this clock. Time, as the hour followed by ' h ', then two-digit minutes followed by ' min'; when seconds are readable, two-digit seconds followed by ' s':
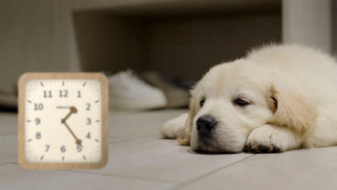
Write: 1 h 24 min
